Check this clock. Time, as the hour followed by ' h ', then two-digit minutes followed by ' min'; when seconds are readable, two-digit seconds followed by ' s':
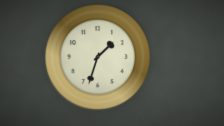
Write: 1 h 33 min
